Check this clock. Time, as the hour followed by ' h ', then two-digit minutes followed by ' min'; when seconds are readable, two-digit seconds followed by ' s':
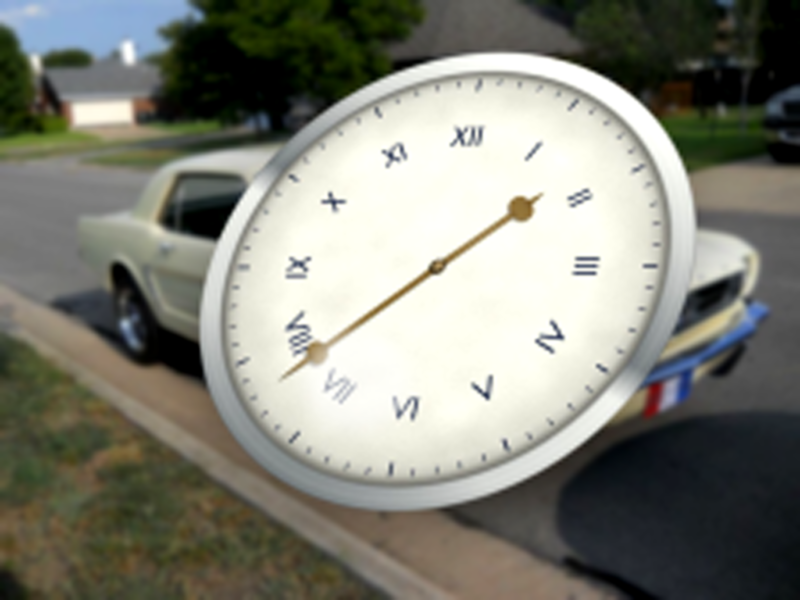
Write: 1 h 38 min
